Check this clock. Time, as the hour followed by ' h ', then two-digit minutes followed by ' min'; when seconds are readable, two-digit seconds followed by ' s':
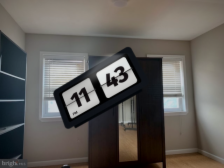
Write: 11 h 43 min
